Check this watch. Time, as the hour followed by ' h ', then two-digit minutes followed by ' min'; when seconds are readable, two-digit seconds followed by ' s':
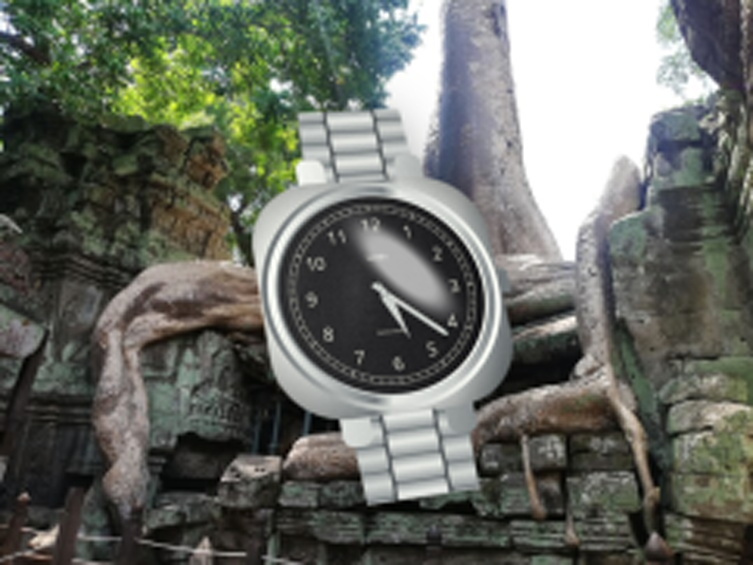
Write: 5 h 22 min
